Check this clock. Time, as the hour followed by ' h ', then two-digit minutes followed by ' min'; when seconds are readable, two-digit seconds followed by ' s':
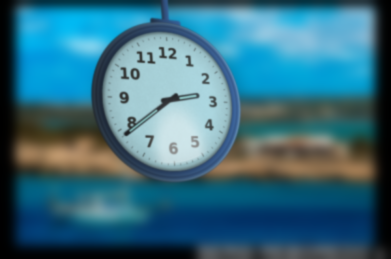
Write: 2 h 39 min
